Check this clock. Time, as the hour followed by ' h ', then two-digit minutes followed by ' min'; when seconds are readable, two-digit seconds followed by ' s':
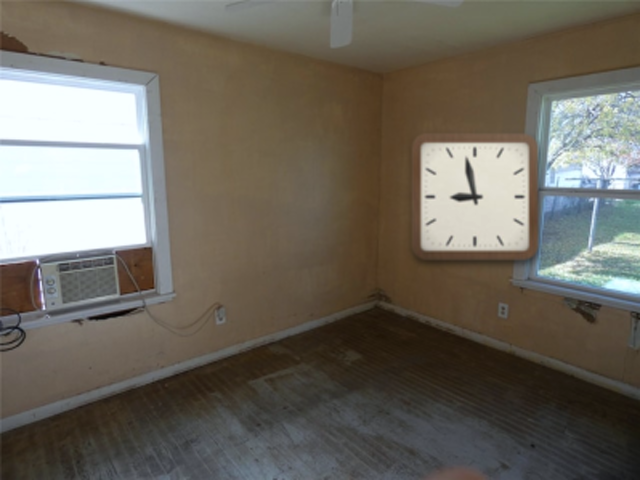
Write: 8 h 58 min
